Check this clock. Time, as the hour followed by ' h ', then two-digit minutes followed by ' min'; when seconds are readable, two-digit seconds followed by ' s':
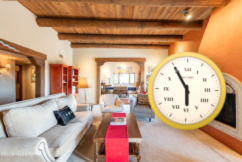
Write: 5 h 55 min
